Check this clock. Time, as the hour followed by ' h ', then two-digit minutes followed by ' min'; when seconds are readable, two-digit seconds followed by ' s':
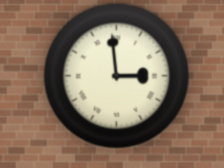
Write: 2 h 59 min
